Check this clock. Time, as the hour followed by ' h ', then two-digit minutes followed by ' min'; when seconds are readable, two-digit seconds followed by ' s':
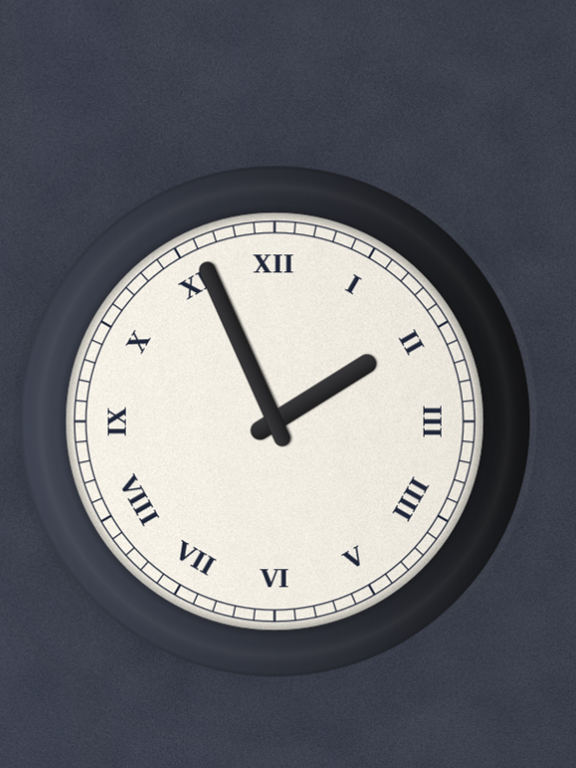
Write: 1 h 56 min
